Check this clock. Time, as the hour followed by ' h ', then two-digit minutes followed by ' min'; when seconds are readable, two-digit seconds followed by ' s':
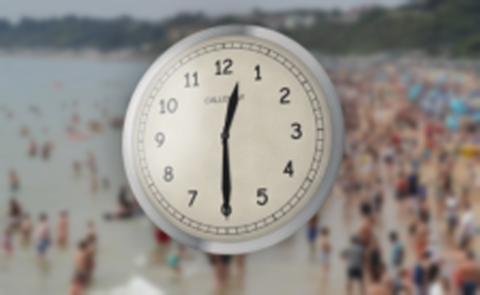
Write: 12 h 30 min
